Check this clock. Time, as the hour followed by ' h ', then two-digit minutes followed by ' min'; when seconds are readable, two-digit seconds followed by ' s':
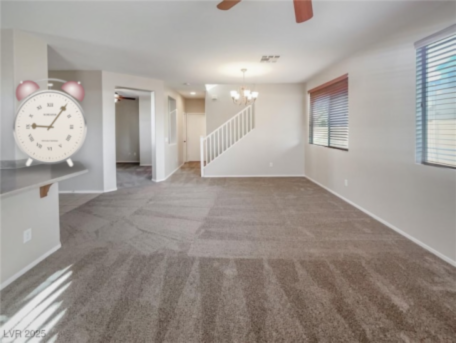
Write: 9 h 06 min
